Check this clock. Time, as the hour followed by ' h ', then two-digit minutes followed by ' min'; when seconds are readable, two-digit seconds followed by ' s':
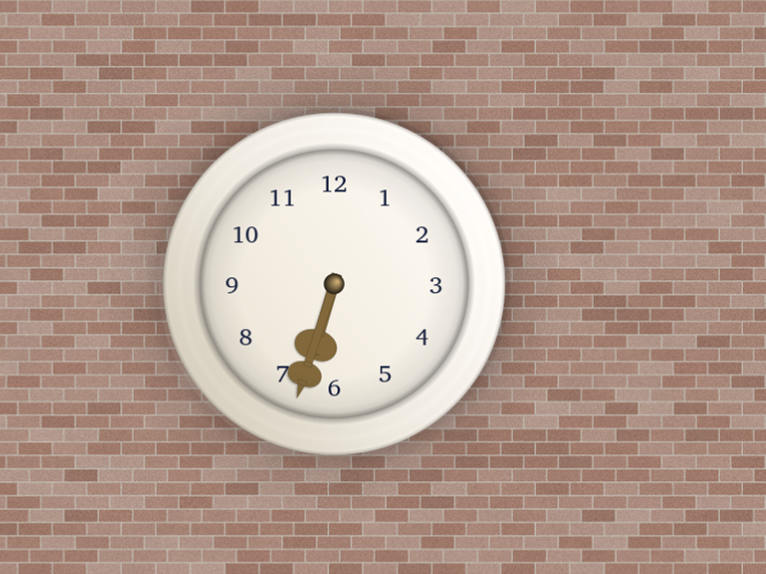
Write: 6 h 33 min
